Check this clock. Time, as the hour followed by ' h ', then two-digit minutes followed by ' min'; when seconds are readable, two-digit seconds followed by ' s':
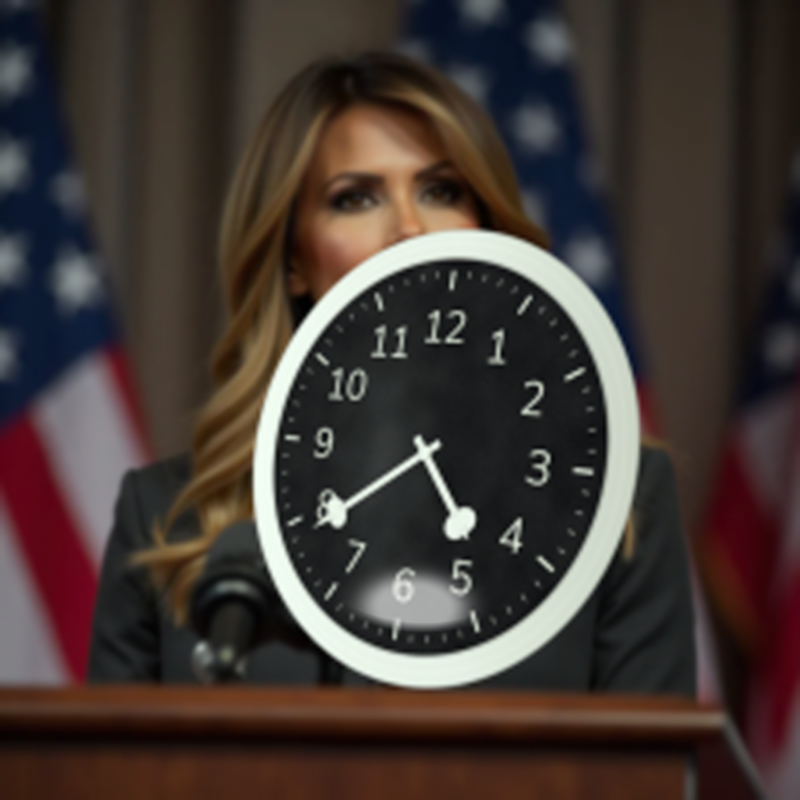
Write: 4 h 39 min
